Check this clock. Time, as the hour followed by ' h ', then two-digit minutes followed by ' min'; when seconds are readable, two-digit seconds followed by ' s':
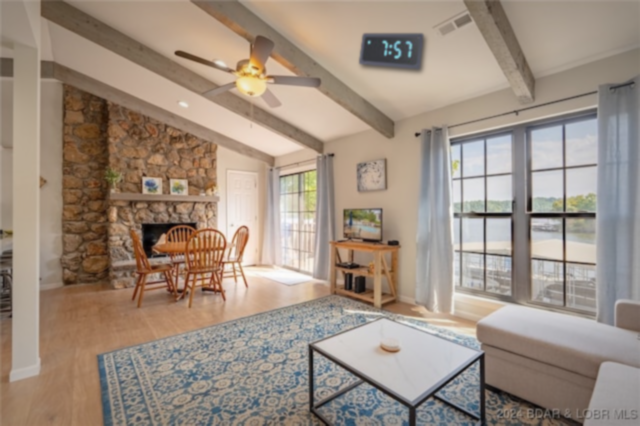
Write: 7 h 57 min
